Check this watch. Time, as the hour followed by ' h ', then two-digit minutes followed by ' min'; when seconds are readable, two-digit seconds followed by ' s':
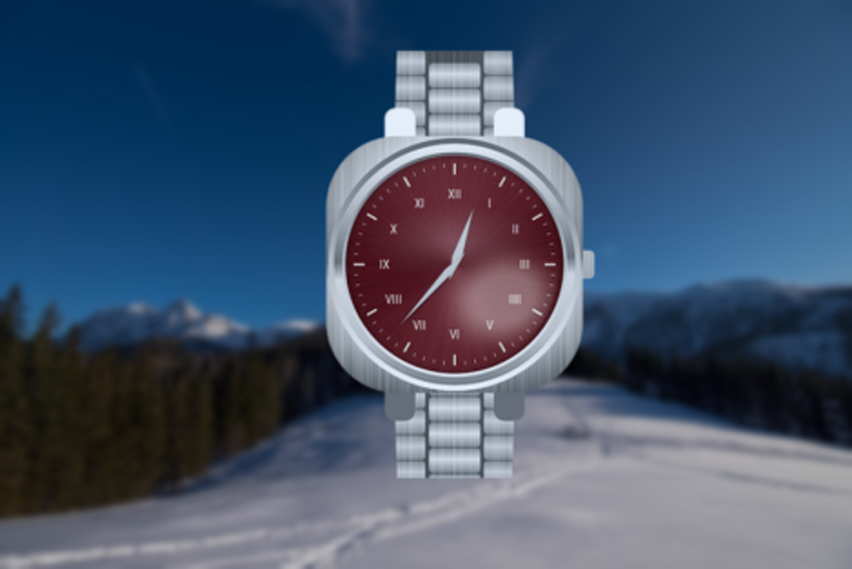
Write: 12 h 37 min
